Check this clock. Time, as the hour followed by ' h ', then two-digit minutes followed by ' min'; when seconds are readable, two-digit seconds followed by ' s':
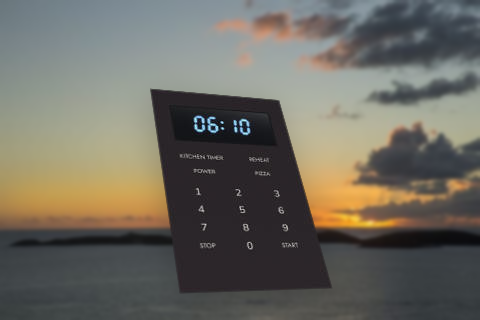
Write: 6 h 10 min
